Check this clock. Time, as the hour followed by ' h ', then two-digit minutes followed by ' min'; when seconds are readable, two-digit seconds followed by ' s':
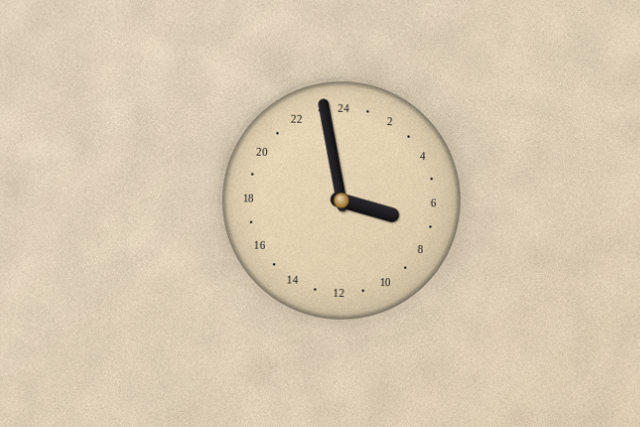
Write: 6 h 58 min
